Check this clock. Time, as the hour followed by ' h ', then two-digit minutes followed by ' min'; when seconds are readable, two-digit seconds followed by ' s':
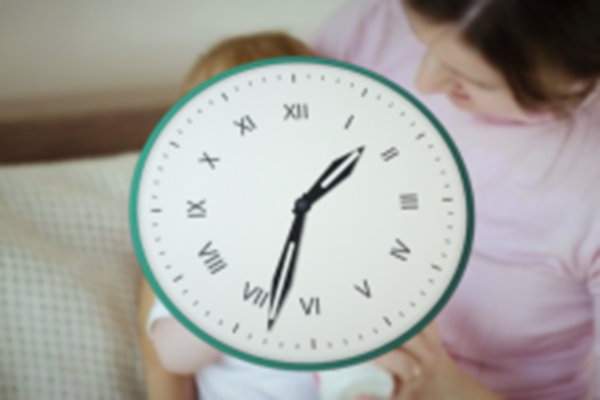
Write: 1 h 33 min
